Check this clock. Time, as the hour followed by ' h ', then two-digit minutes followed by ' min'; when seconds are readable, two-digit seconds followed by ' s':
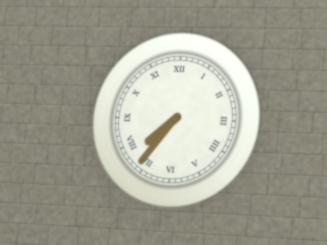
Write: 7 h 36 min
